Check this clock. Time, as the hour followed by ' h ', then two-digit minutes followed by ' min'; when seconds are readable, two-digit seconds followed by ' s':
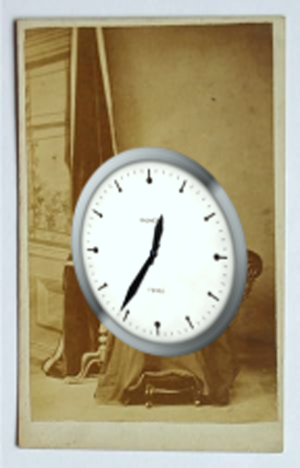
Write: 12 h 36 min
